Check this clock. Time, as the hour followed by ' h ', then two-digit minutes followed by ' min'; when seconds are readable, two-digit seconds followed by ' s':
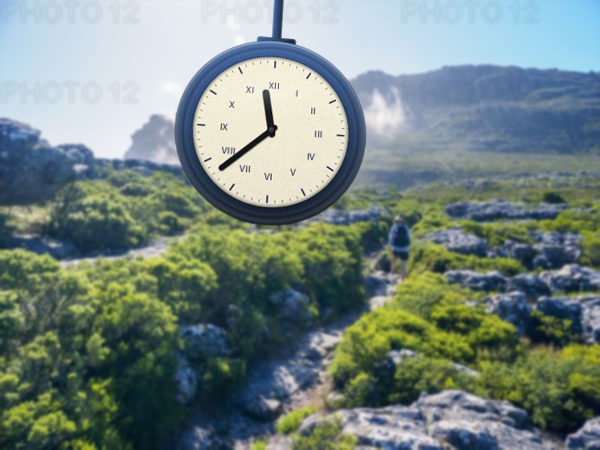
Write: 11 h 38 min
